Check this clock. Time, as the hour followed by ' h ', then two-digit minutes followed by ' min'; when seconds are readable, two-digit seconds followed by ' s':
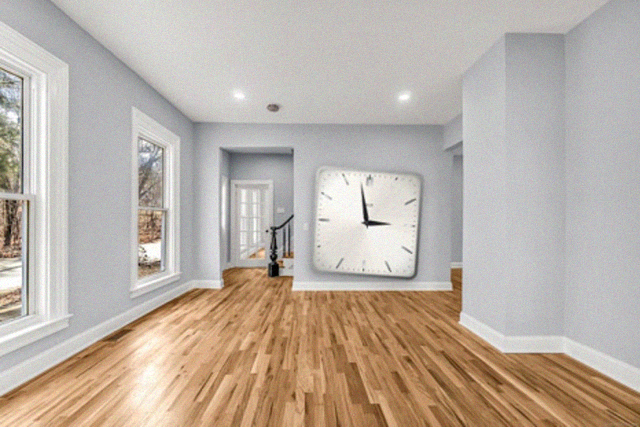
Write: 2 h 58 min
